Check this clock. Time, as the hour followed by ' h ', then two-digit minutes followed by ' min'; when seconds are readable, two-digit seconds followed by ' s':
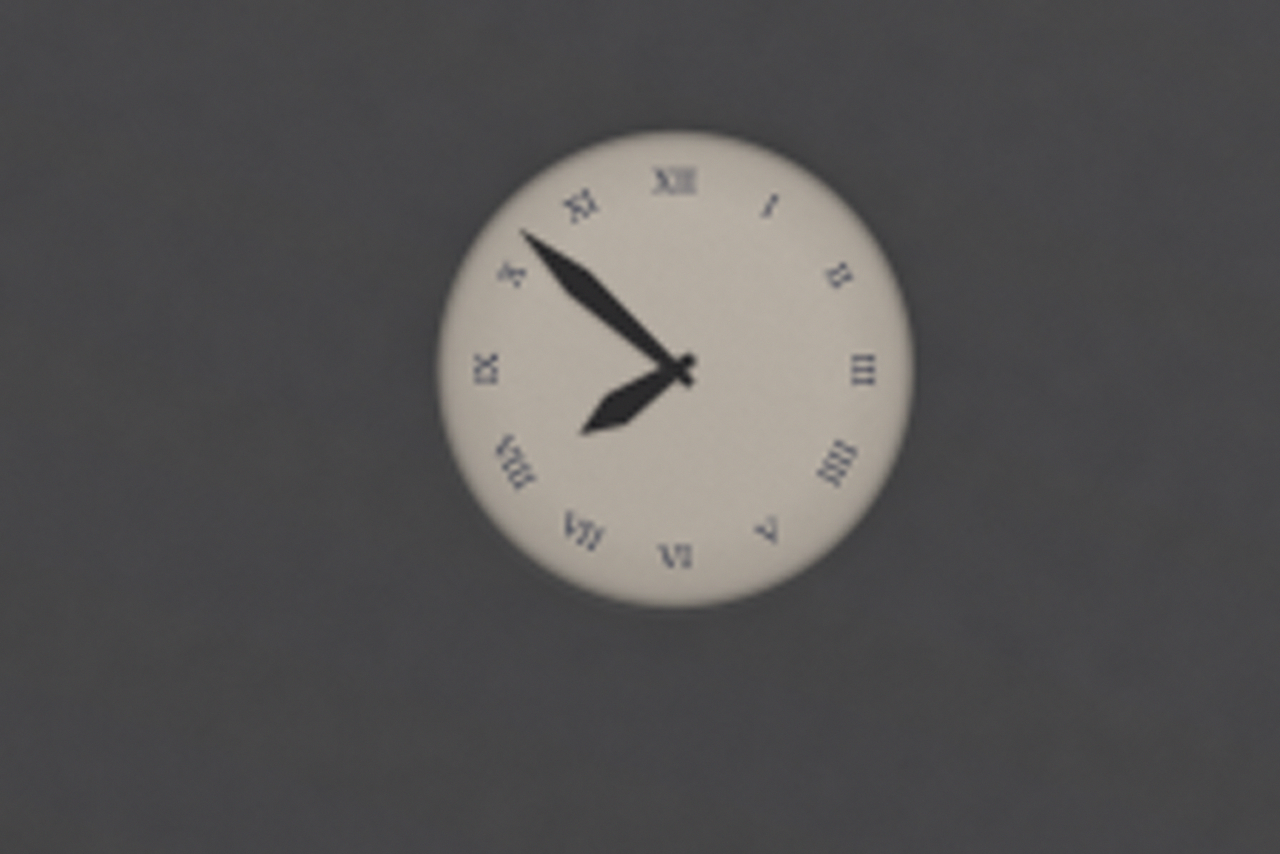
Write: 7 h 52 min
